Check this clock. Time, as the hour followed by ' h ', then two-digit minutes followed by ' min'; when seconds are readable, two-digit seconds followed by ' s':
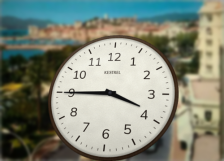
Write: 3 h 45 min
